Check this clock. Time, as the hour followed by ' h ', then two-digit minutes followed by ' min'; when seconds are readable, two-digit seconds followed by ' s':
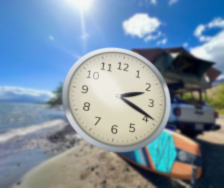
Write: 2 h 19 min
